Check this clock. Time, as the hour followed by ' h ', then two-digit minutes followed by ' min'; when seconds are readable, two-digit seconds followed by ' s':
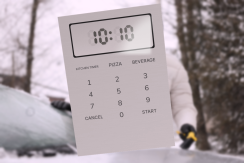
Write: 10 h 10 min
